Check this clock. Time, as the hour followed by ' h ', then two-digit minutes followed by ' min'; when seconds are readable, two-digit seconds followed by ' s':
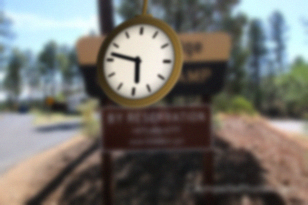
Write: 5 h 47 min
